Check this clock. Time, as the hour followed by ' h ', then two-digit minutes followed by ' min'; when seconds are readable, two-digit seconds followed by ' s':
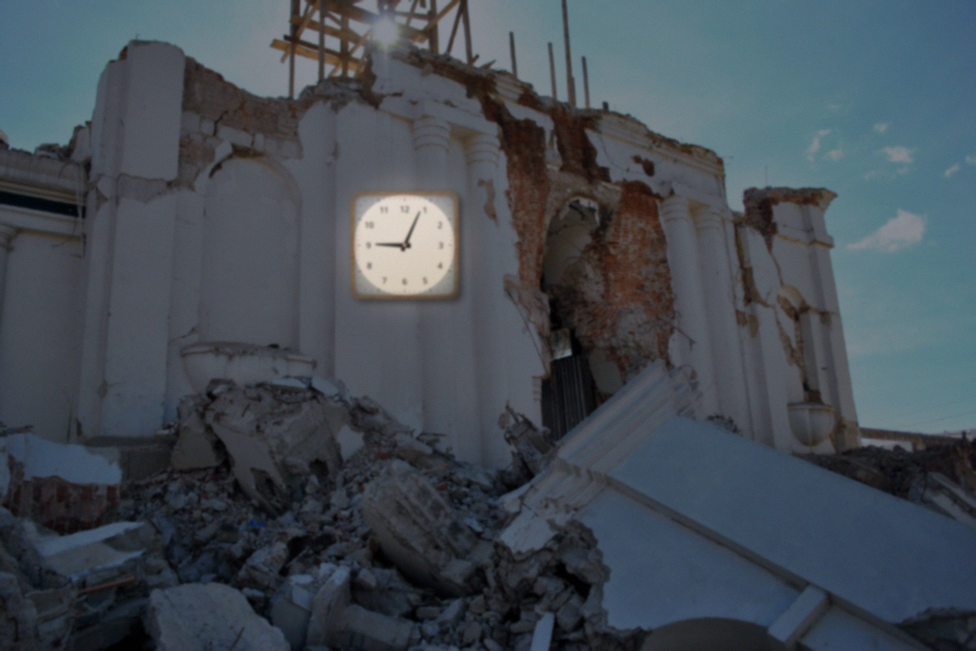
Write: 9 h 04 min
